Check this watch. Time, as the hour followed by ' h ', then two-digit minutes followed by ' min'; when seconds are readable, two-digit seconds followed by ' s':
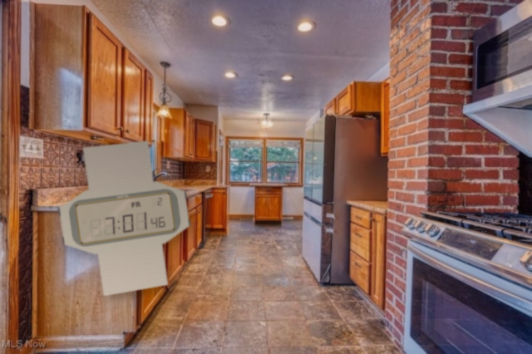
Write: 7 h 01 min 46 s
